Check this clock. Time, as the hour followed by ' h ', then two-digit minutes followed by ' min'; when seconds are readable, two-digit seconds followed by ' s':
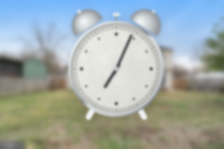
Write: 7 h 04 min
